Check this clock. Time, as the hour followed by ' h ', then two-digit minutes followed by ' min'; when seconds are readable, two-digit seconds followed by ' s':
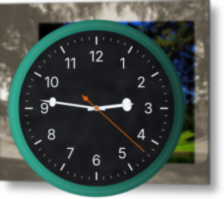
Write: 2 h 46 min 22 s
